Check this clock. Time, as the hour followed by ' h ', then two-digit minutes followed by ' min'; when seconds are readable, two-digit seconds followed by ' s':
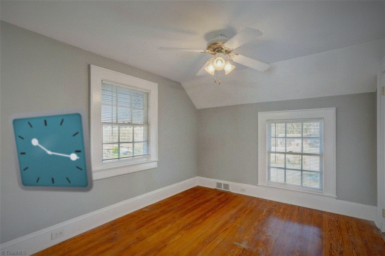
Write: 10 h 17 min
